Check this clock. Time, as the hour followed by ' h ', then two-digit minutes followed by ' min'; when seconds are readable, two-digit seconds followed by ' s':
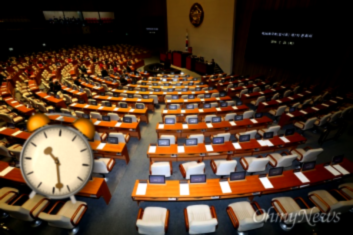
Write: 10 h 28 min
